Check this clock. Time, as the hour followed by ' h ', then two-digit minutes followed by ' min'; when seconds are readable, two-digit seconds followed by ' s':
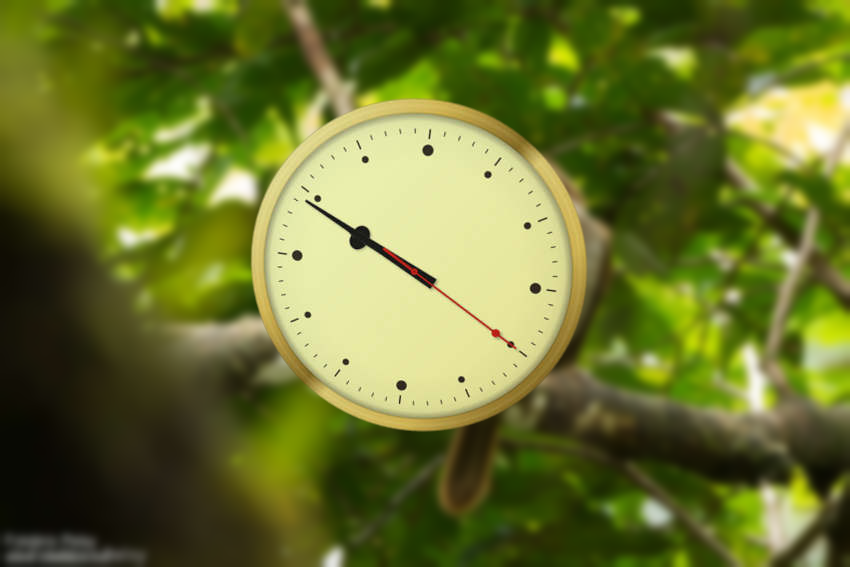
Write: 9 h 49 min 20 s
